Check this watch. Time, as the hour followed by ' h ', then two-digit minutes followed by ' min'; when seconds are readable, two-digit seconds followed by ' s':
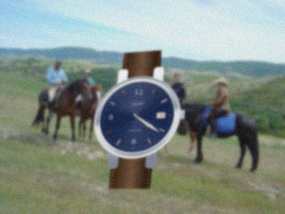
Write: 4 h 21 min
